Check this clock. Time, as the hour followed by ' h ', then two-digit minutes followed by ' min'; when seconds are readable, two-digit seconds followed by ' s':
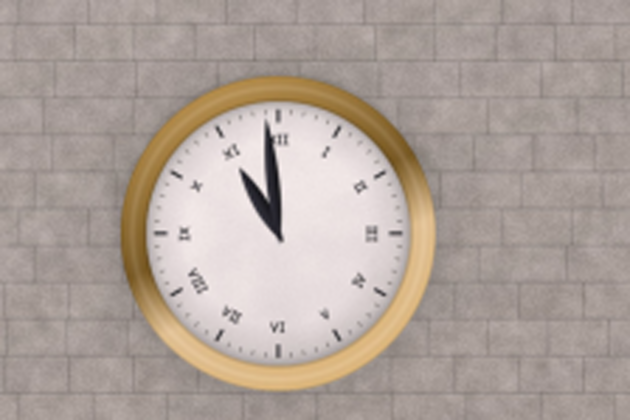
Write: 10 h 59 min
